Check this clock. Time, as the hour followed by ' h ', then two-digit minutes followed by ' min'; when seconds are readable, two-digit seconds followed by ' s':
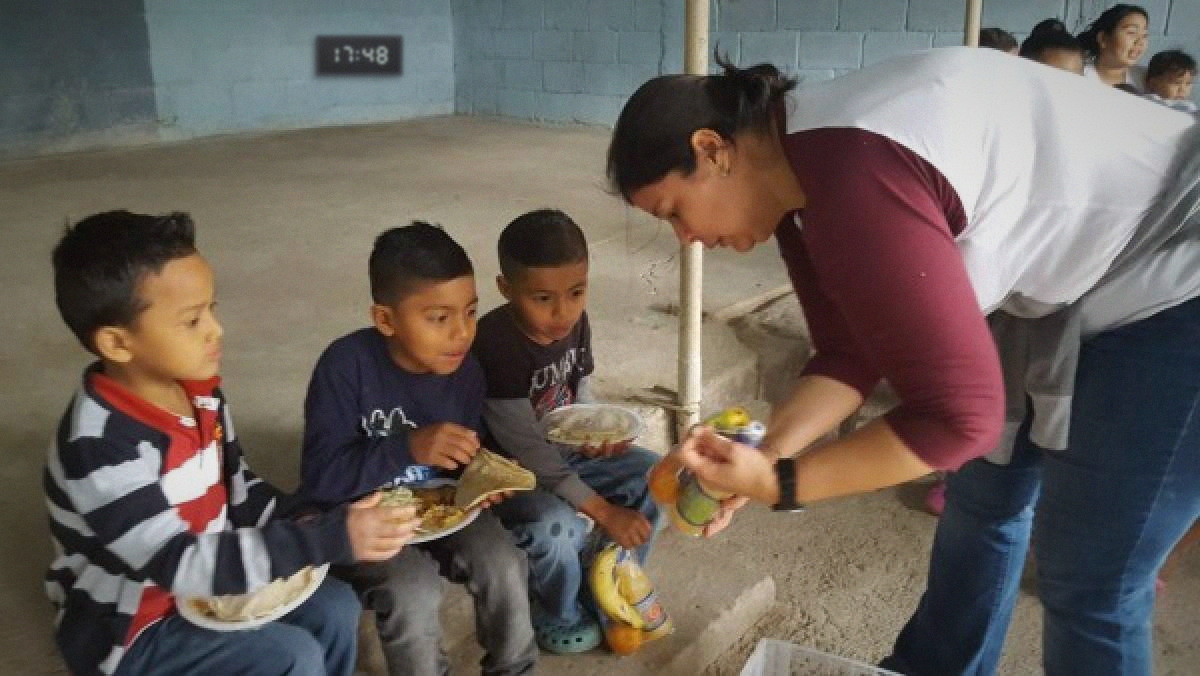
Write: 17 h 48 min
